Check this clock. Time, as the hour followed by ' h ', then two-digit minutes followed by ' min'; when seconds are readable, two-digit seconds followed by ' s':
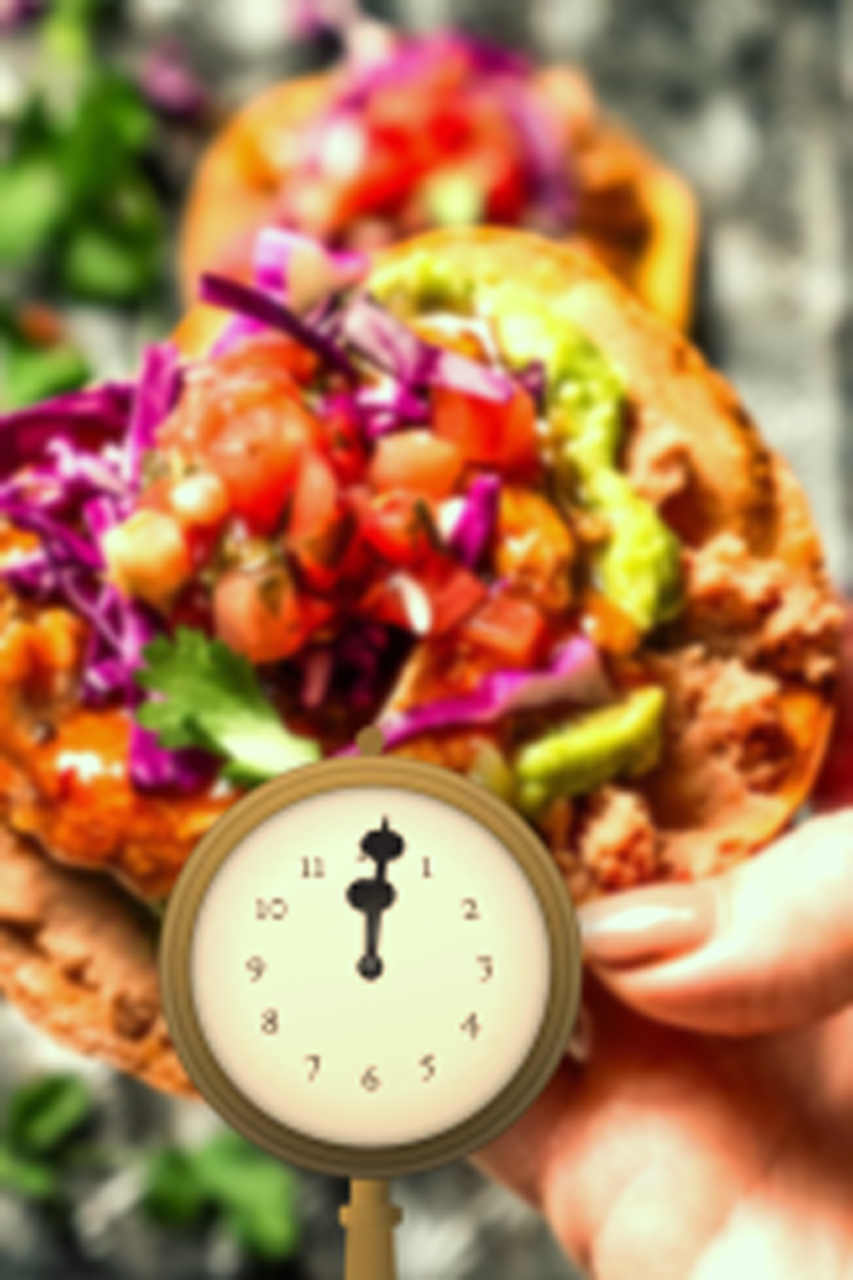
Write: 12 h 01 min
